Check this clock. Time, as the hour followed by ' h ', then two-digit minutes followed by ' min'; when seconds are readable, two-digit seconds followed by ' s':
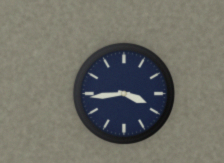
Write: 3 h 44 min
